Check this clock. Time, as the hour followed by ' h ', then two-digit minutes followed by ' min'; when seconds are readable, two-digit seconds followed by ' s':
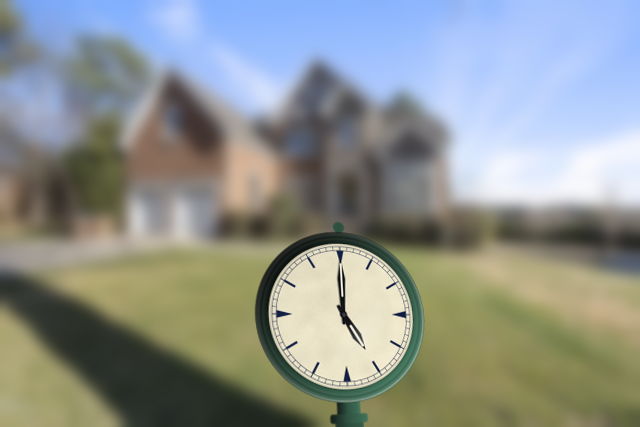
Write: 5 h 00 min
